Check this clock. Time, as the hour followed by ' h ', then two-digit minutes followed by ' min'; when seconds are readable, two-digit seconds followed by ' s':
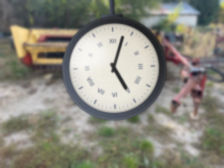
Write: 5 h 03 min
